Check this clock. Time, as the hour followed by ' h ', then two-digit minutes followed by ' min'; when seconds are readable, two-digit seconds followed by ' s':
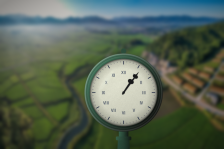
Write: 1 h 06 min
